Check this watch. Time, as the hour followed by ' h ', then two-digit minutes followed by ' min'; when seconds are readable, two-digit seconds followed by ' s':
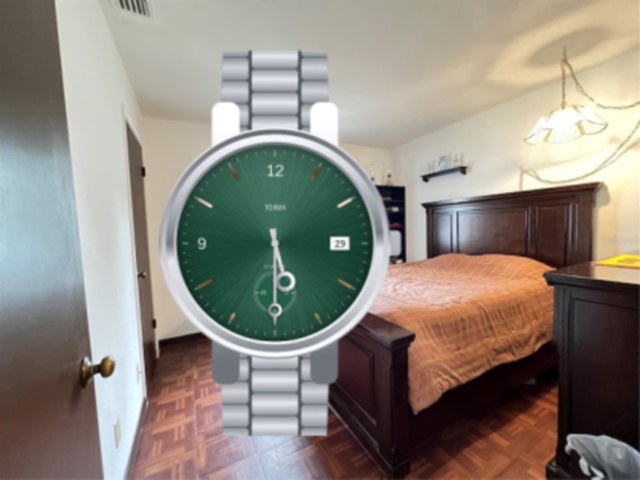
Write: 5 h 30 min
